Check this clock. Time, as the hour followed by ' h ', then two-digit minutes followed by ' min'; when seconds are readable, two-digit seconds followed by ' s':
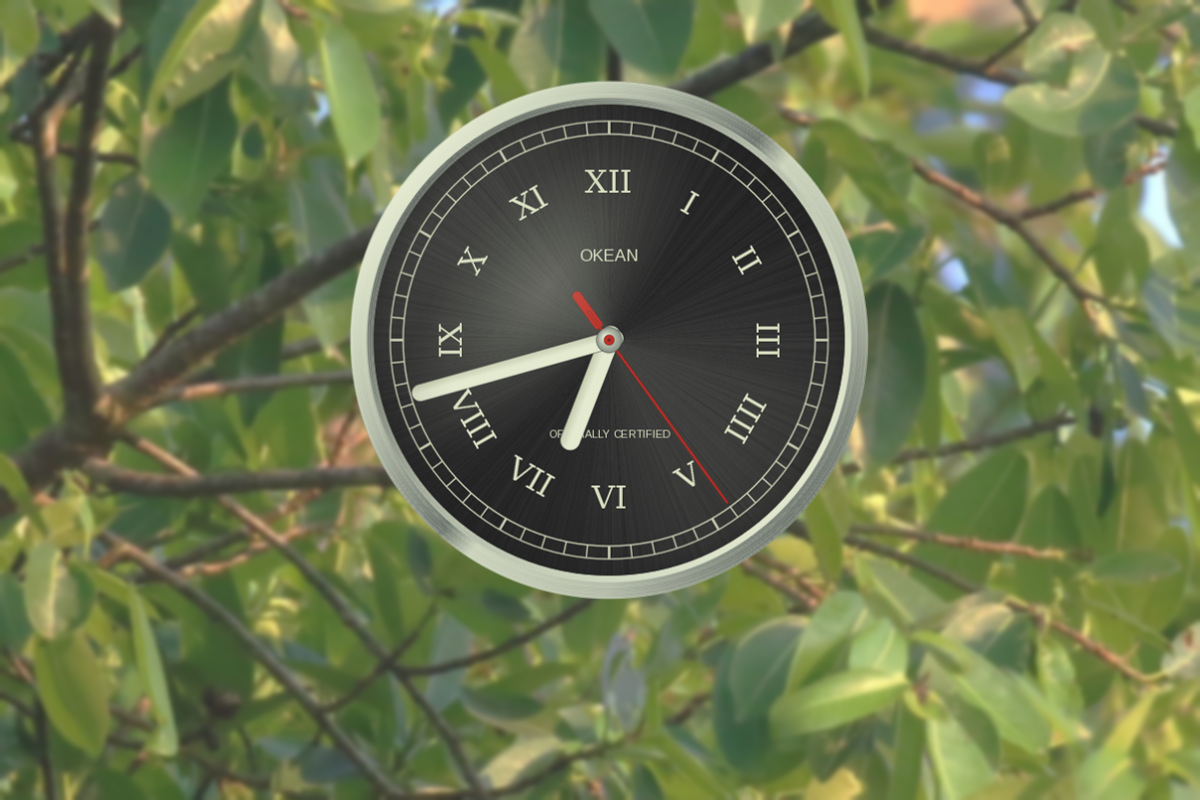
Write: 6 h 42 min 24 s
